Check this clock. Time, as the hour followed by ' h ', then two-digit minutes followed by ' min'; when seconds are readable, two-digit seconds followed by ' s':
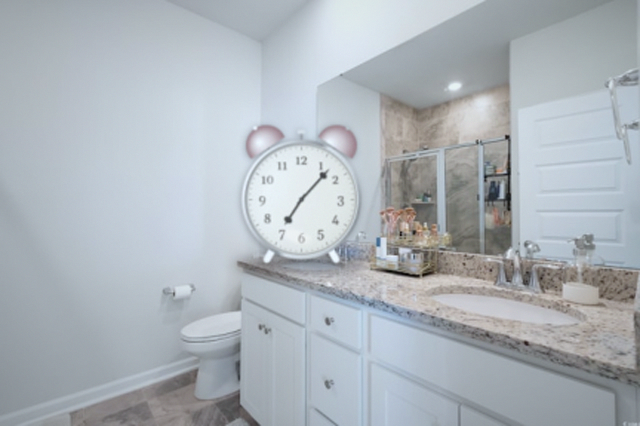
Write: 7 h 07 min
